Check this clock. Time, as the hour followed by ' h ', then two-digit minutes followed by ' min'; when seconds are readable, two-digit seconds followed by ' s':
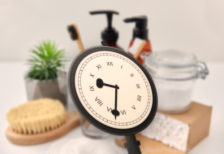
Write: 9 h 33 min
